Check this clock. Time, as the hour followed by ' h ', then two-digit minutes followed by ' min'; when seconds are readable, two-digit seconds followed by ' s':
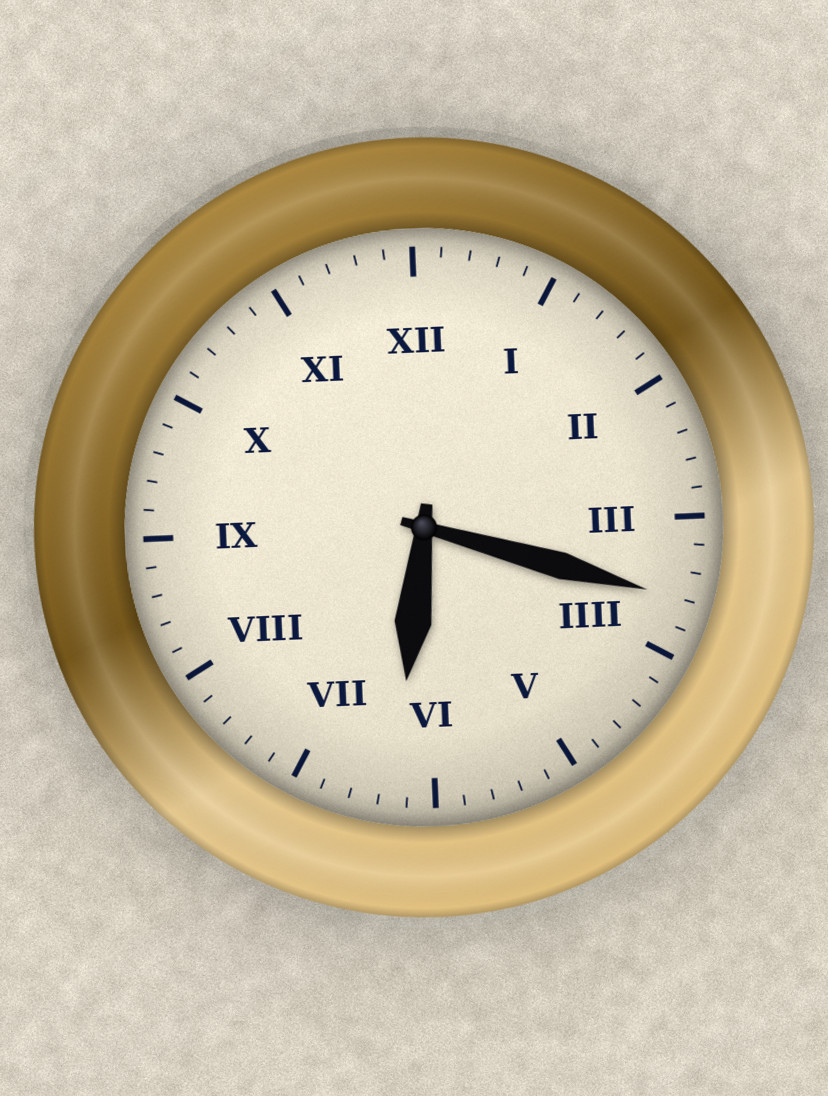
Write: 6 h 18 min
